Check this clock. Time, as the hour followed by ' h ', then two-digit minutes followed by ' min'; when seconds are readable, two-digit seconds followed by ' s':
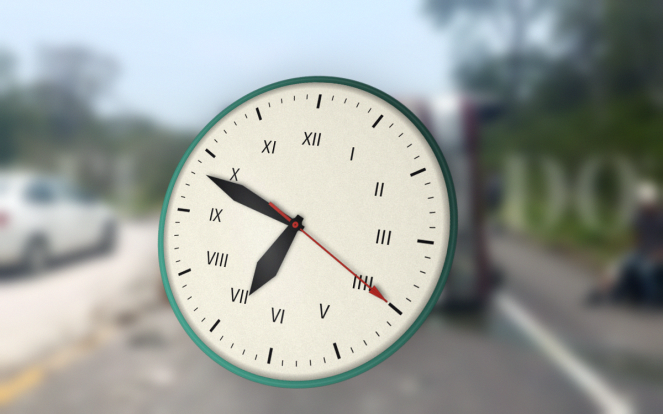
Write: 6 h 48 min 20 s
